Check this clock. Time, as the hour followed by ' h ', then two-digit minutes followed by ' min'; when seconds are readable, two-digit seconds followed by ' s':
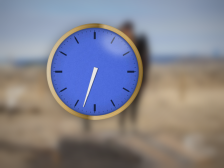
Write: 6 h 33 min
